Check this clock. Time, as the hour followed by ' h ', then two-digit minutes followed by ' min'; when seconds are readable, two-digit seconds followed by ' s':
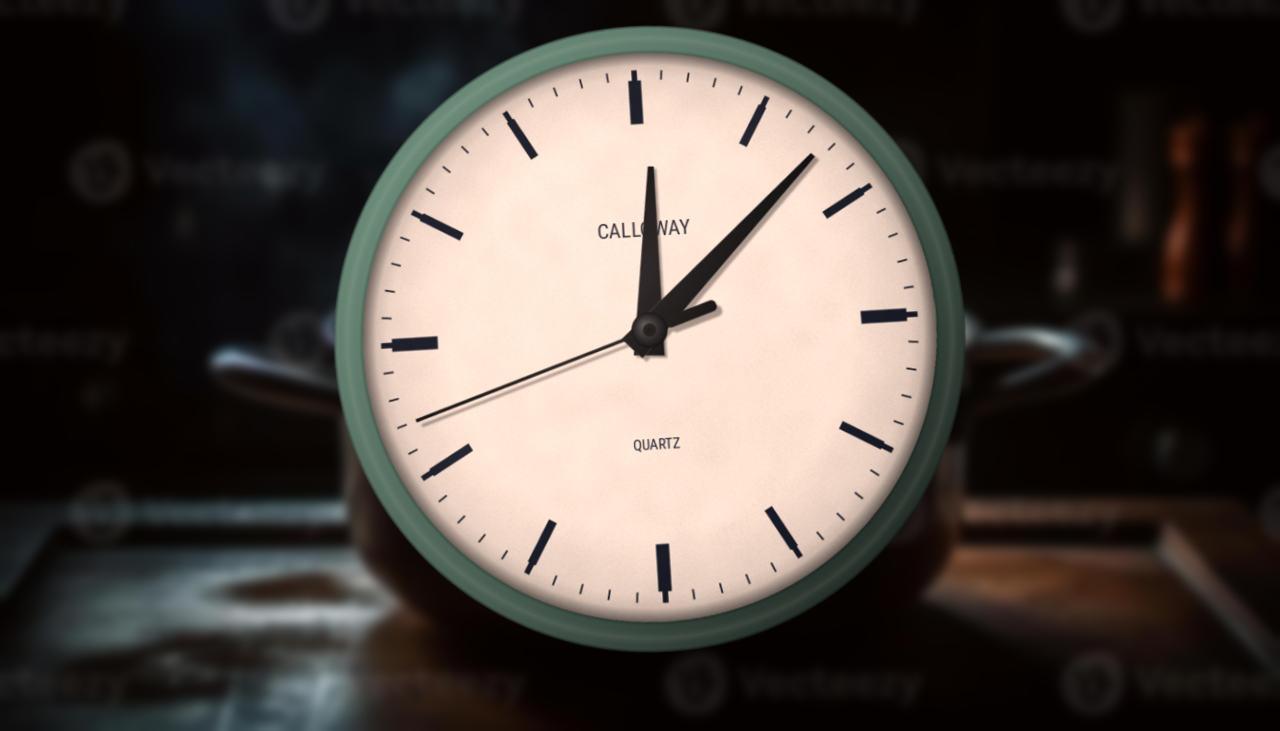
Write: 12 h 07 min 42 s
